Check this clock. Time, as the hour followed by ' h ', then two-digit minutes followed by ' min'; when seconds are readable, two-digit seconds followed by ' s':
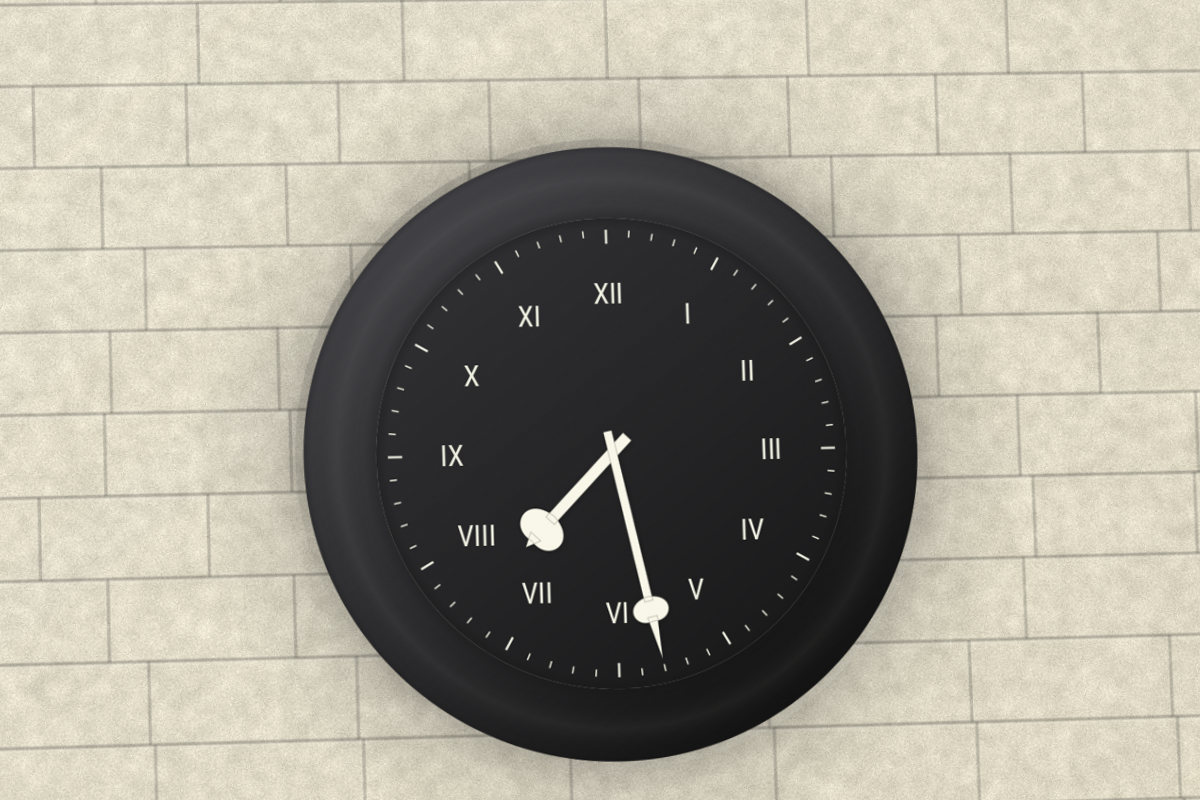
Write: 7 h 28 min
